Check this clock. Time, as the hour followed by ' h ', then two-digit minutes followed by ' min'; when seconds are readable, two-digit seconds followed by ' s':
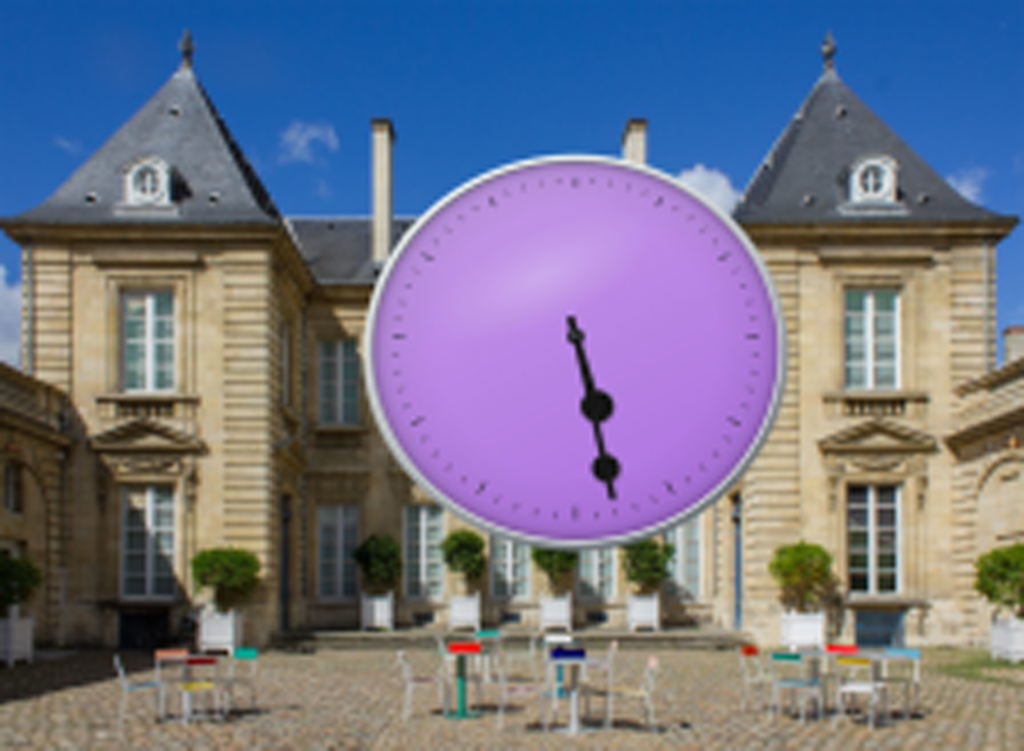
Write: 5 h 28 min
